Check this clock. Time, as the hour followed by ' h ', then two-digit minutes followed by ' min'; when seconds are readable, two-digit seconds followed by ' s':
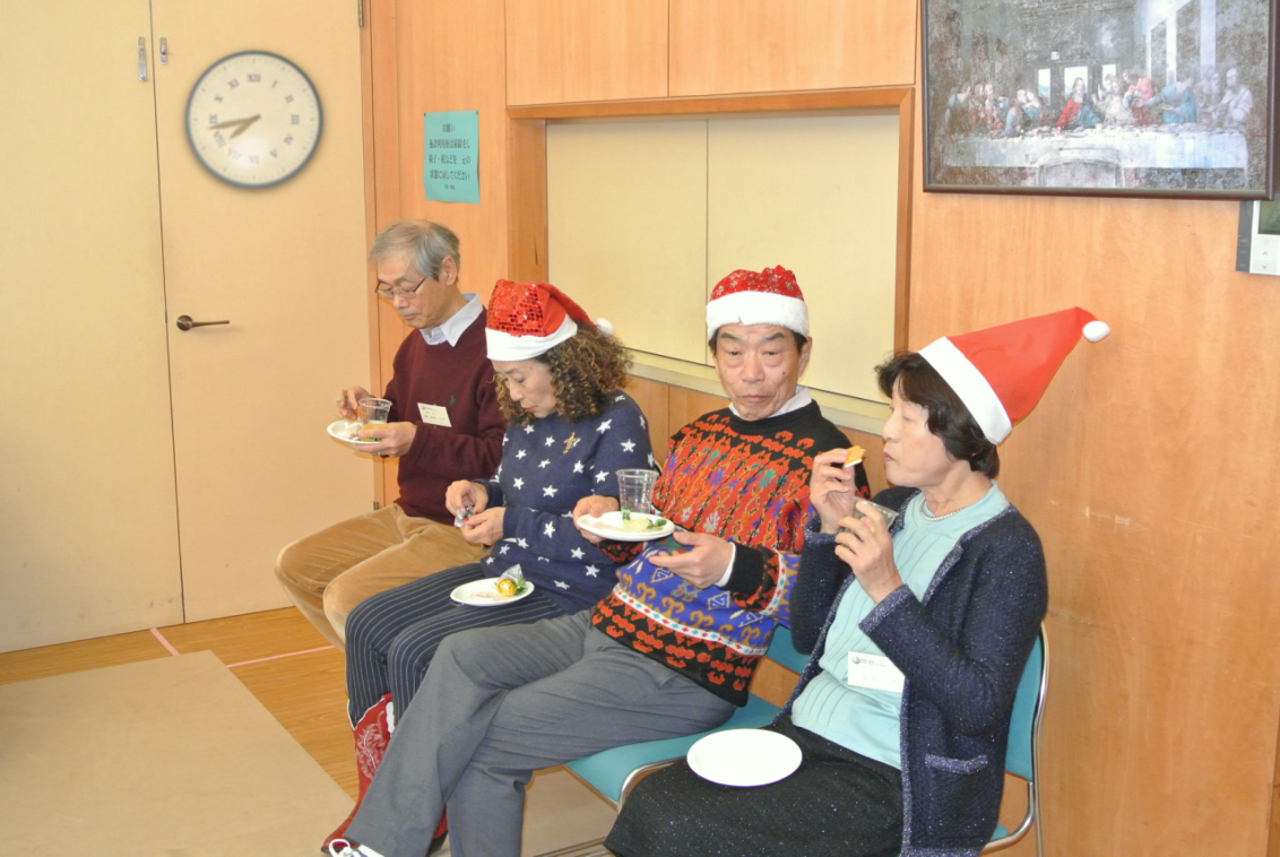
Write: 7 h 43 min
